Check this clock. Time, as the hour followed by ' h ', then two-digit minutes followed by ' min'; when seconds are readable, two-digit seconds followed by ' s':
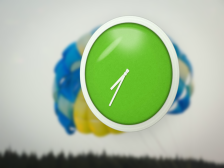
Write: 7 h 35 min
